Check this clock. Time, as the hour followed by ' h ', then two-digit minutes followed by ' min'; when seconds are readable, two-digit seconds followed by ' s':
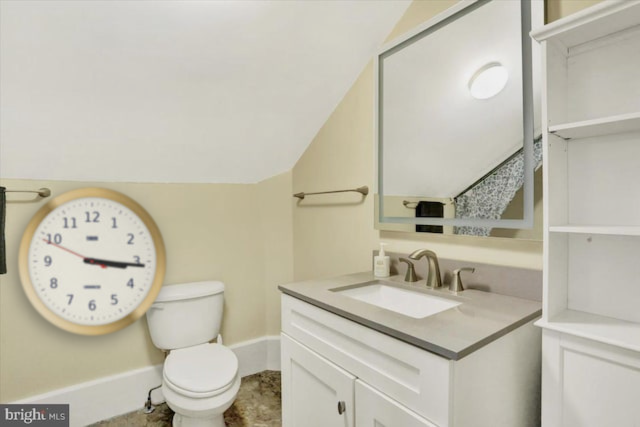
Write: 3 h 15 min 49 s
